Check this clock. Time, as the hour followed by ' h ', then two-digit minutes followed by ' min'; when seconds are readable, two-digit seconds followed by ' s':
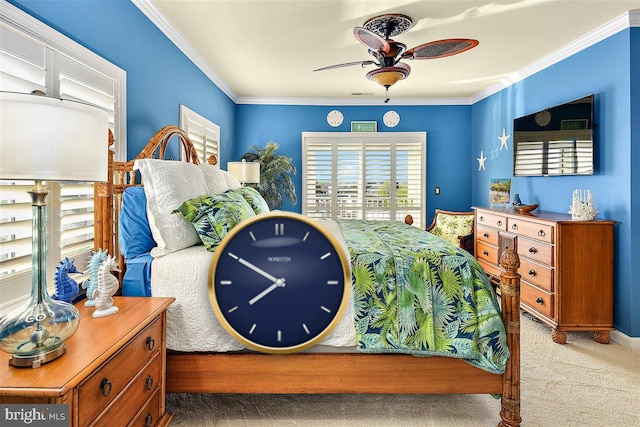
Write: 7 h 50 min
